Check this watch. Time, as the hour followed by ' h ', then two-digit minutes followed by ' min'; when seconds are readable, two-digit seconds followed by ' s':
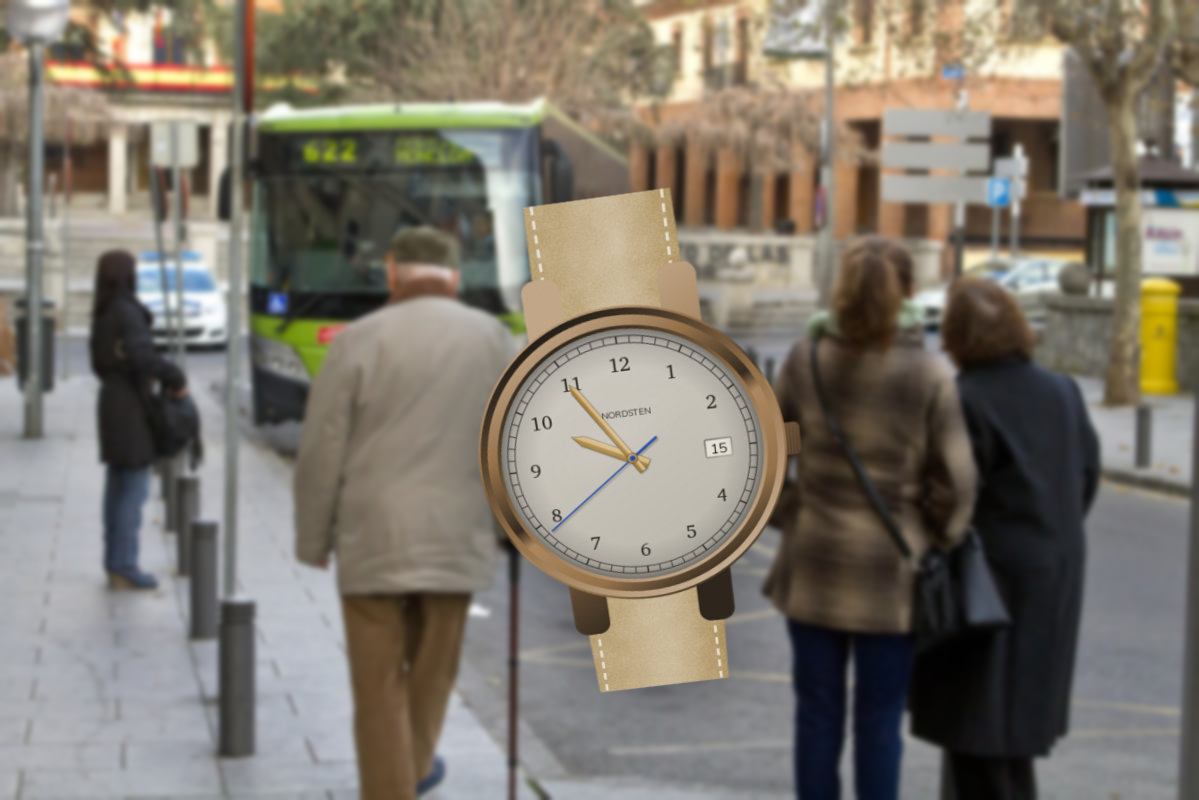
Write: 9 h 54 min 39 s
